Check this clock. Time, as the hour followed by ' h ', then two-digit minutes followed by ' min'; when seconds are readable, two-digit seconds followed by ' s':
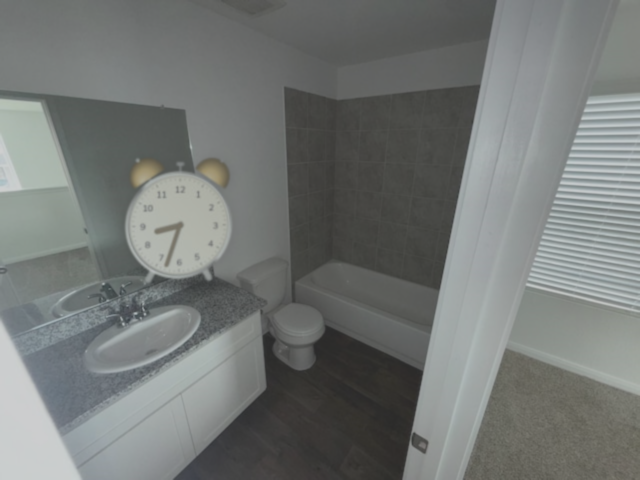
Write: 8 h 33 min
